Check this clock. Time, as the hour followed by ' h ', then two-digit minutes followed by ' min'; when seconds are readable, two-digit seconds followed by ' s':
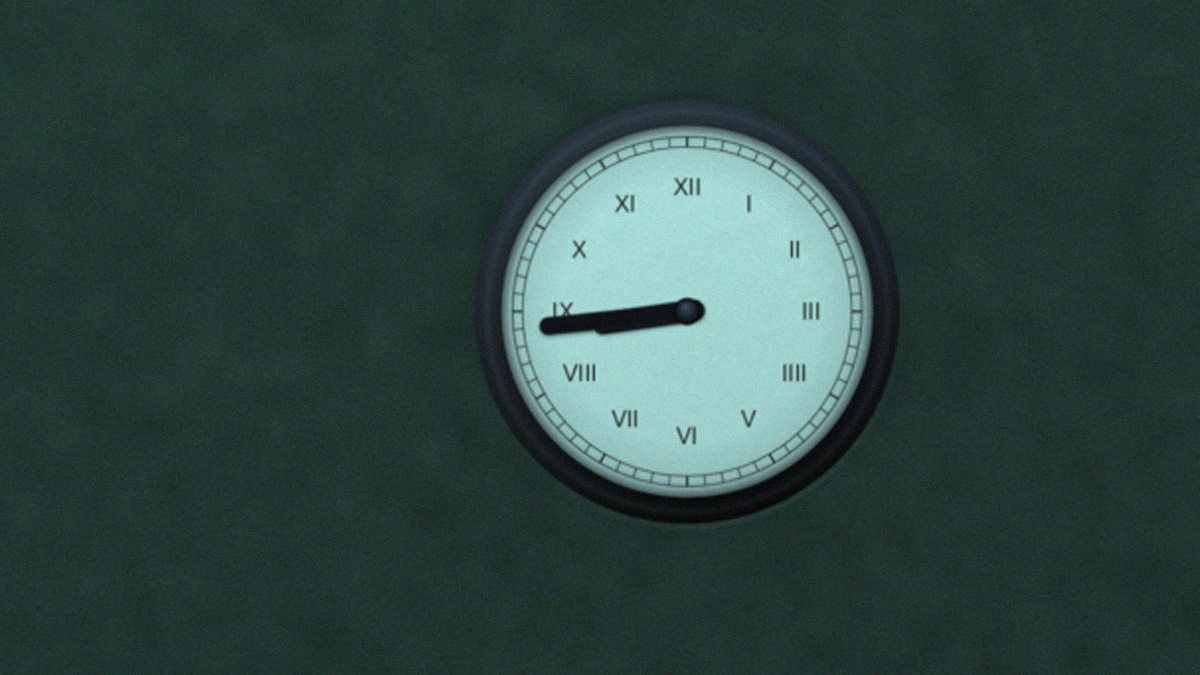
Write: 8 h 44 min
